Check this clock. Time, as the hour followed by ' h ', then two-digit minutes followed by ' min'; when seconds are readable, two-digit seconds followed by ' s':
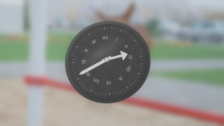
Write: 2 h 41 min
